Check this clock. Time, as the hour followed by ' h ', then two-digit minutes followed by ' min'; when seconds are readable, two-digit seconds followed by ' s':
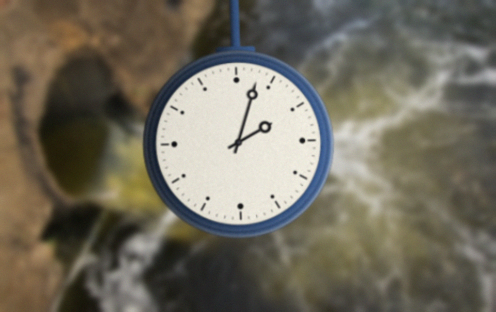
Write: 2 h 03 min
